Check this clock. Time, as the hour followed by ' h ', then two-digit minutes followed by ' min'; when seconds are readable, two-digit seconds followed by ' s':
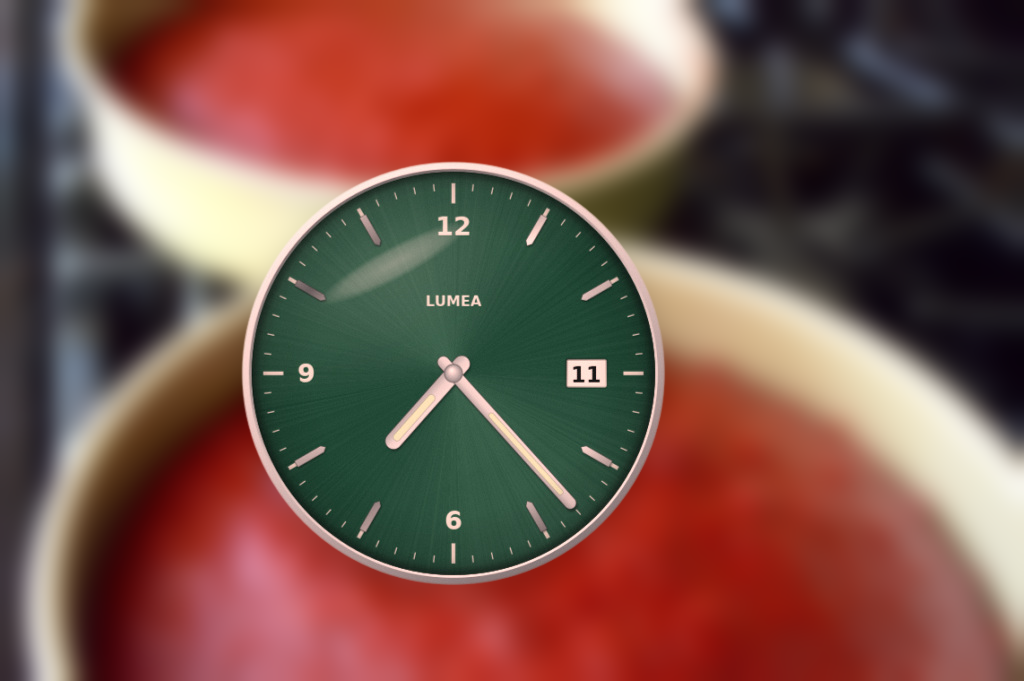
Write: 7 h 23 min
